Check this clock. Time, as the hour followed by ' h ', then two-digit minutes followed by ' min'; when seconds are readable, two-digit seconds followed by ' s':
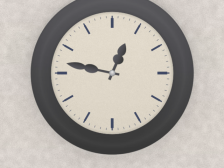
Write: 12 h 47 min
